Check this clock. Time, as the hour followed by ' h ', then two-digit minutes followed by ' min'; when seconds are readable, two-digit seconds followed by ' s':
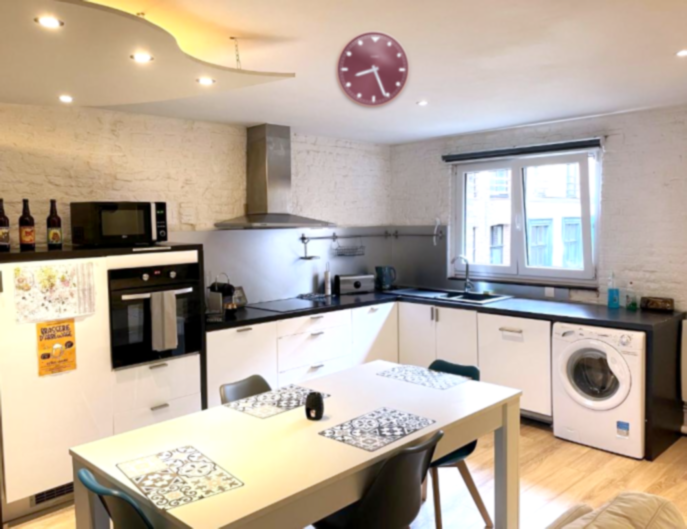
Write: 8 h 26 min
